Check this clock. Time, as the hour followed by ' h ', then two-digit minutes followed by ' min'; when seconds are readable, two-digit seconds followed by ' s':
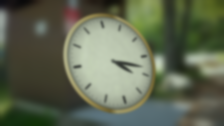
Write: 4 h 18 min
